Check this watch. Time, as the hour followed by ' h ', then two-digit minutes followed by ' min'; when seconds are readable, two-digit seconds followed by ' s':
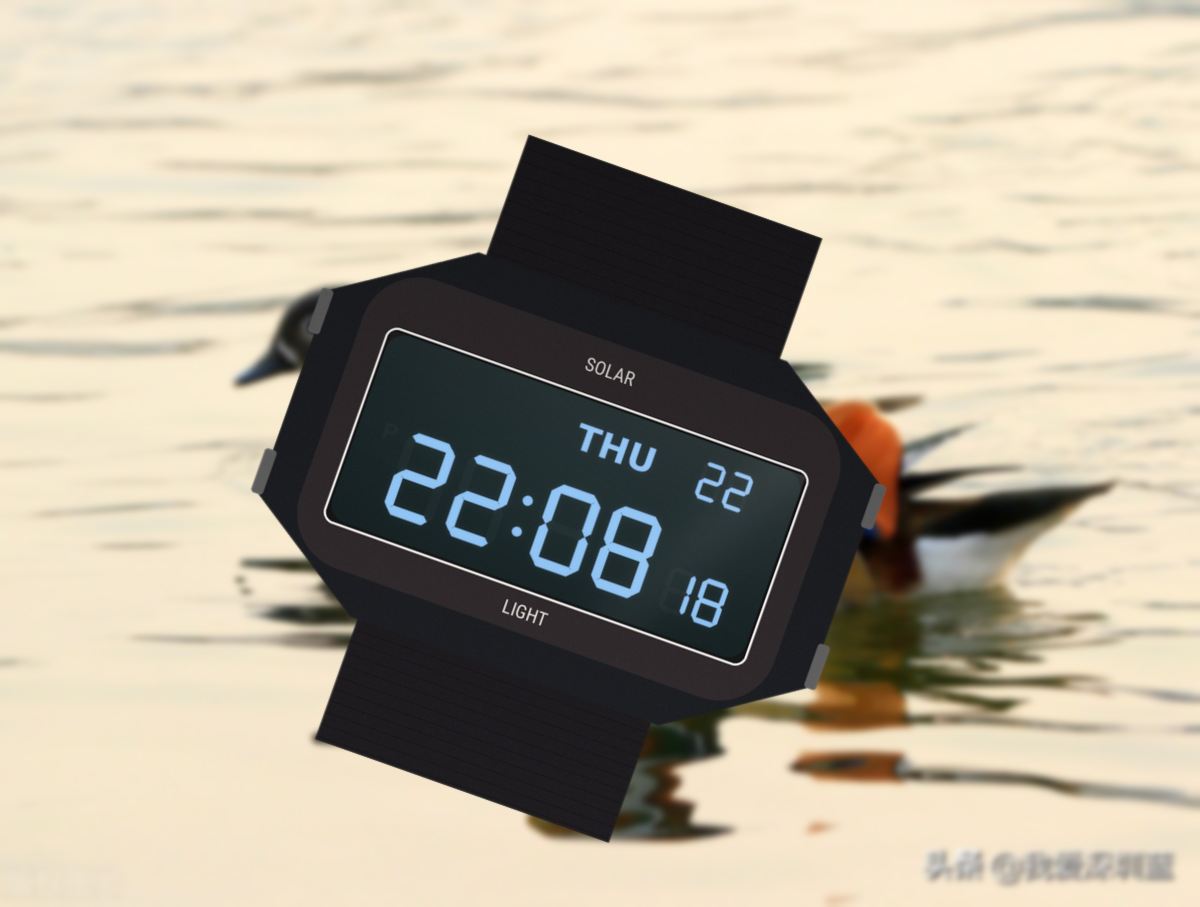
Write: 22 h 08 min 18 s
